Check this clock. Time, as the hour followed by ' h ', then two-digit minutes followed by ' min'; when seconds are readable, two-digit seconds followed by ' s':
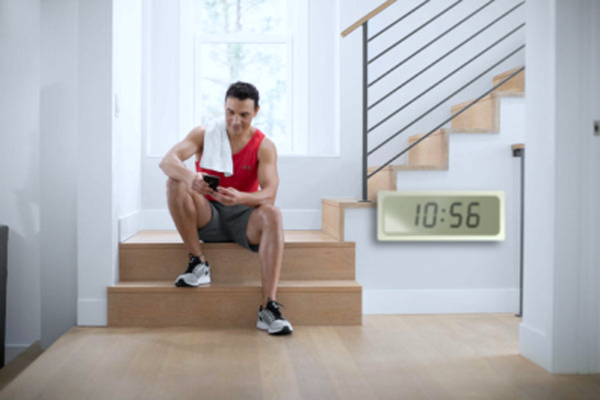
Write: 10 h 56 min
